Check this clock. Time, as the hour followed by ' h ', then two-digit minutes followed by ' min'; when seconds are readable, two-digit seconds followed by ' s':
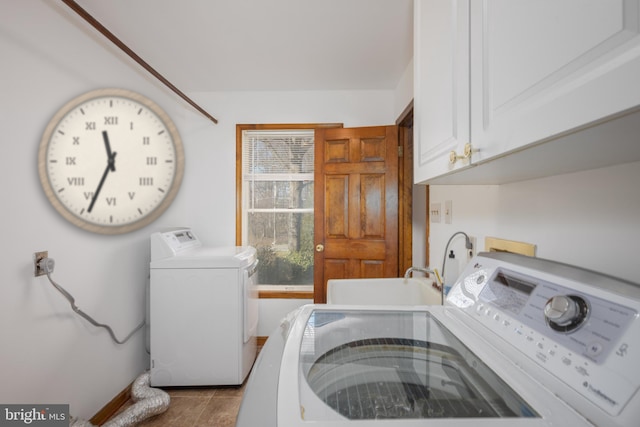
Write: 11 h 34 min
